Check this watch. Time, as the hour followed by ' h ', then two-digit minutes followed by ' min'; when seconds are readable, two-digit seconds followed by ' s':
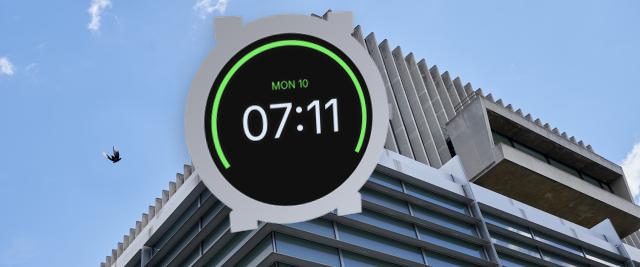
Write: 7 h 11 min
